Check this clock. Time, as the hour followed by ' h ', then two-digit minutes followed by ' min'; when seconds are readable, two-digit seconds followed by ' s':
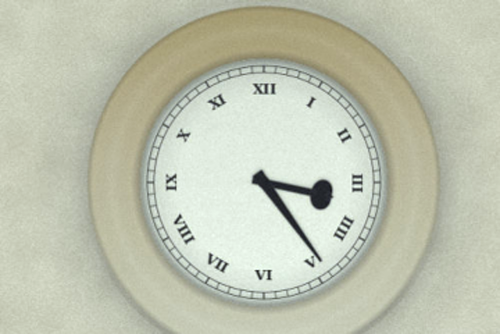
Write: 3 h 24 min
